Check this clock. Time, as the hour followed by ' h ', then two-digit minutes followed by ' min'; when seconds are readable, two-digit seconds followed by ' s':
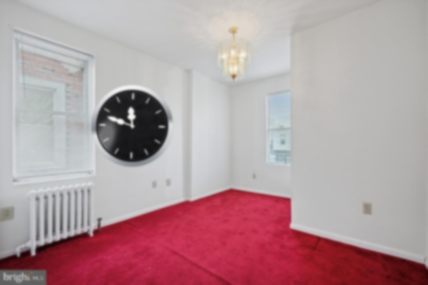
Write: 11 h 48 min
